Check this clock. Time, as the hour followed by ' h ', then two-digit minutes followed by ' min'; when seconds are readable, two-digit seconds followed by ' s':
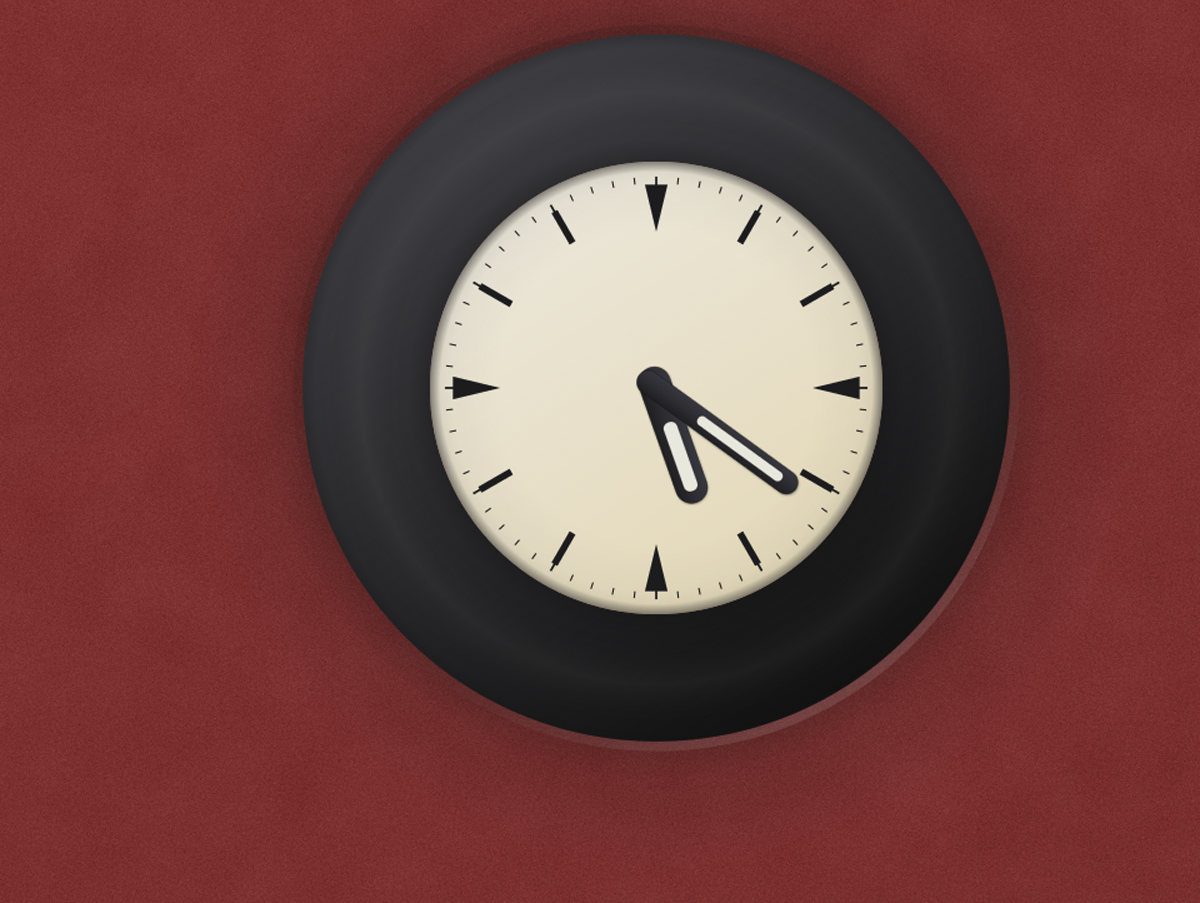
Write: 5 h 21 min
